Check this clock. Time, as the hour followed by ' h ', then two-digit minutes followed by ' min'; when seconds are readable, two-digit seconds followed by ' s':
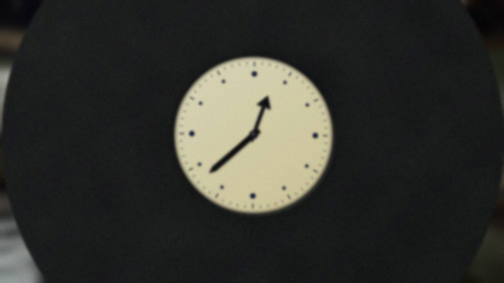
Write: 12 h 38 min
